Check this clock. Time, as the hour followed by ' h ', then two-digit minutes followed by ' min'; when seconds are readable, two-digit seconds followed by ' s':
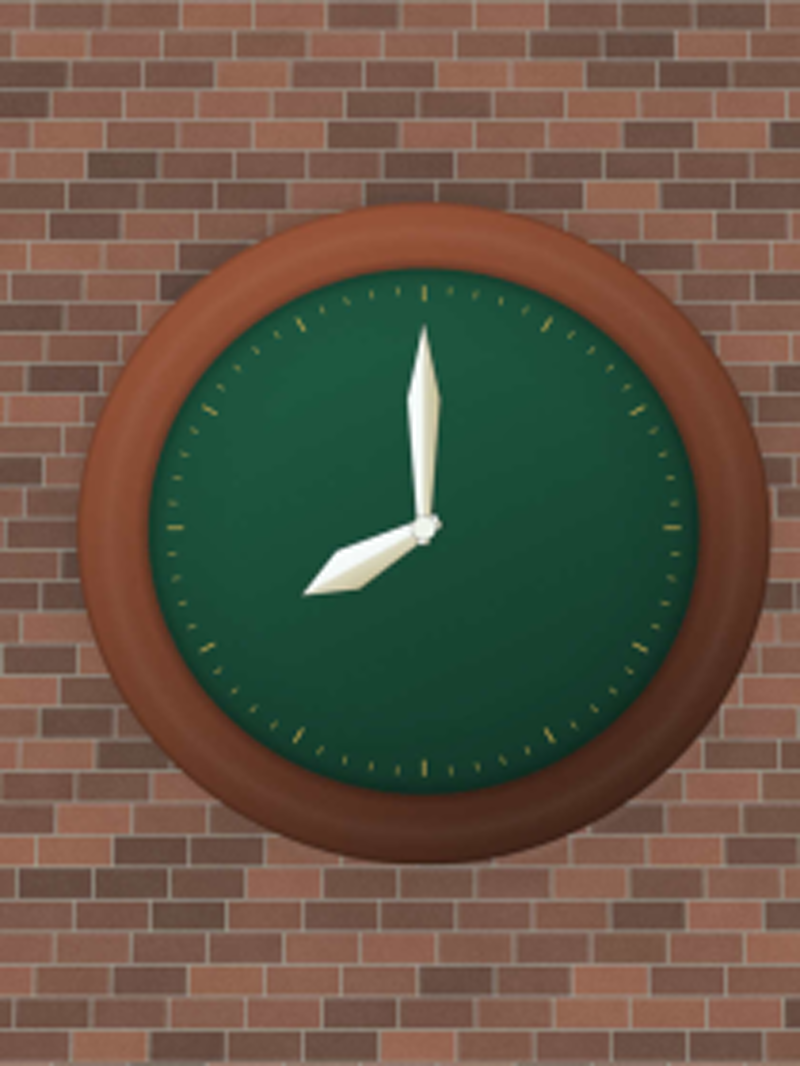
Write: 8 h 00 min
